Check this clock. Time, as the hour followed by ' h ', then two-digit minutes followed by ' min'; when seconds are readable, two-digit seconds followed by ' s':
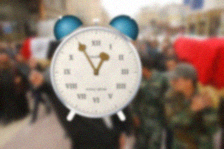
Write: 12 h 55 min
